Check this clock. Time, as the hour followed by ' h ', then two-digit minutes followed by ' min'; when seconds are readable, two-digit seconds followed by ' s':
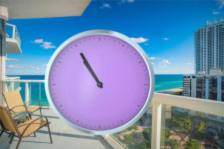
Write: 10 h 55 min
